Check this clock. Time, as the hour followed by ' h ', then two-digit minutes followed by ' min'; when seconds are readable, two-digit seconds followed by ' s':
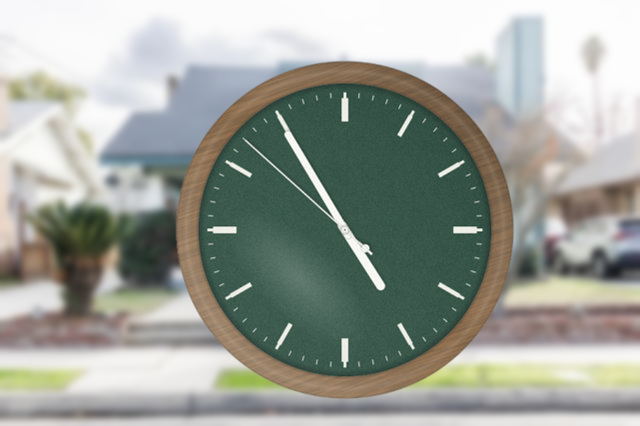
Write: 4 h 54 min 52 s
